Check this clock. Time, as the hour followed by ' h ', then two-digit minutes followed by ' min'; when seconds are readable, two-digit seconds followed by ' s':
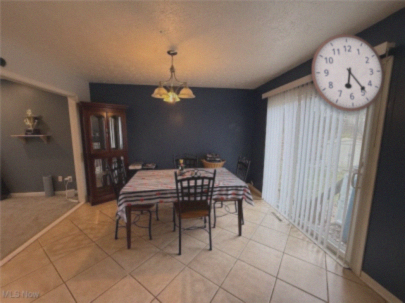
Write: 6 h 24 min
